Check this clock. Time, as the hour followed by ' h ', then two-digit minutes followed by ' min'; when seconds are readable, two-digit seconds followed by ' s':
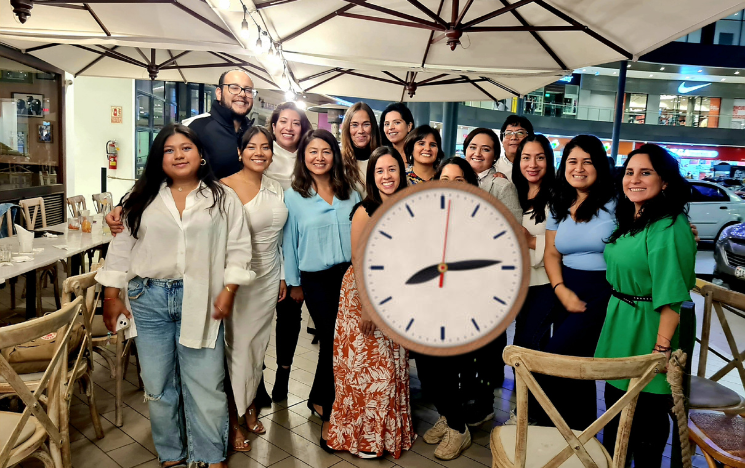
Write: 8 h 14 min 01 s
